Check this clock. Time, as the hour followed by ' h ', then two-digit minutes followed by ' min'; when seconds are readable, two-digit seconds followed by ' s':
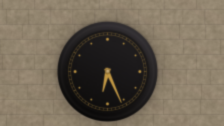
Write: 6 h 26 min
